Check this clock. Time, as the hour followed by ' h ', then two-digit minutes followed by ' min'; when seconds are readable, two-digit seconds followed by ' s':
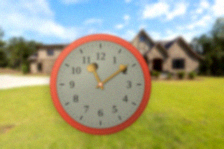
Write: 11 h 09 min
